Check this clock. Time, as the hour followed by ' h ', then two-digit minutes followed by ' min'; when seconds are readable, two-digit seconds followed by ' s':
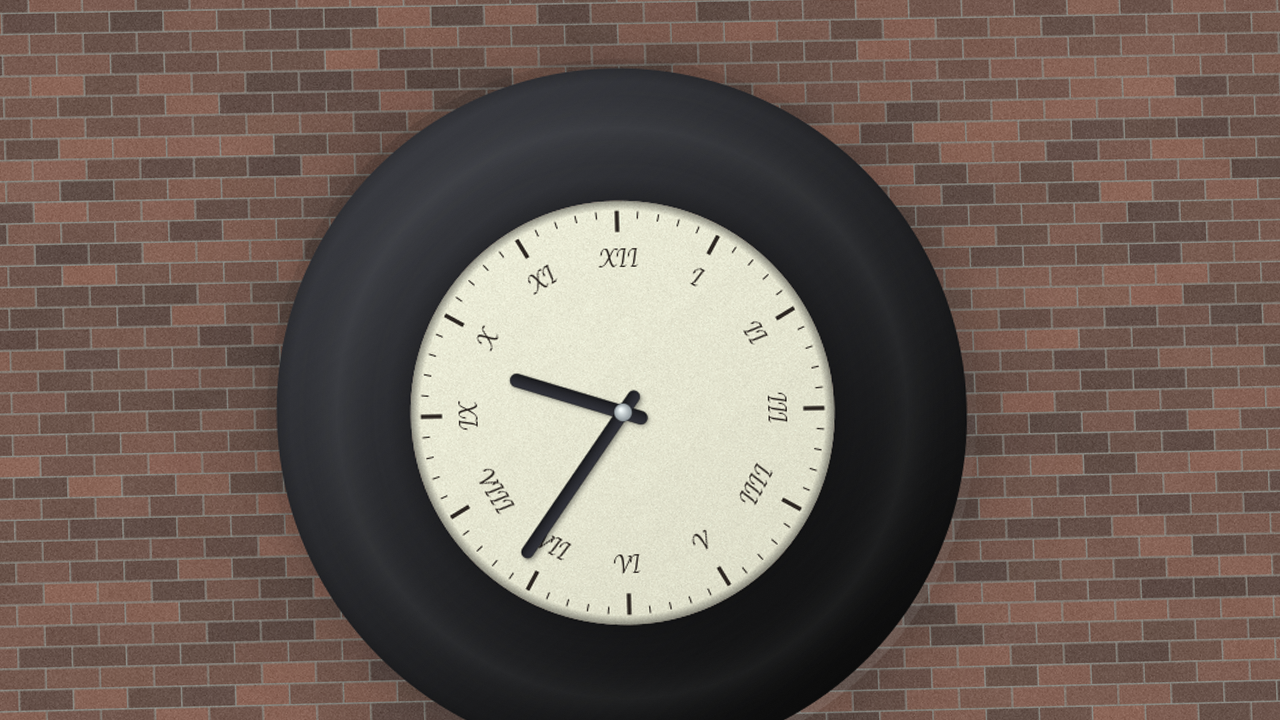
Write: 9 h 36 min
